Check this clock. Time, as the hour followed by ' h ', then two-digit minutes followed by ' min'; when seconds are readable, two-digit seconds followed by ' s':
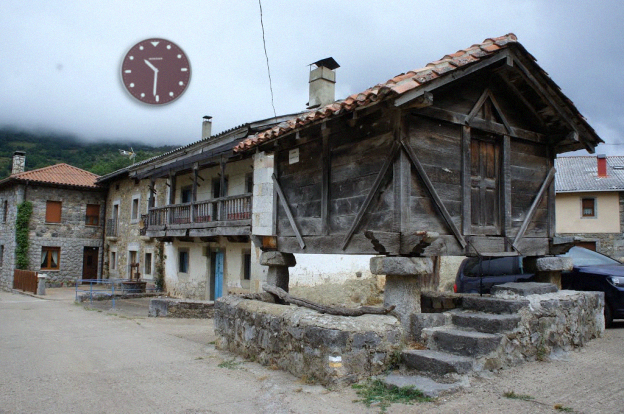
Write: 10 h 31 min
